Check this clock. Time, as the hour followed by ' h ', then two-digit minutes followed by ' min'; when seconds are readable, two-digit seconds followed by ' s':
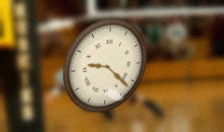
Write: 9 h 22 min
